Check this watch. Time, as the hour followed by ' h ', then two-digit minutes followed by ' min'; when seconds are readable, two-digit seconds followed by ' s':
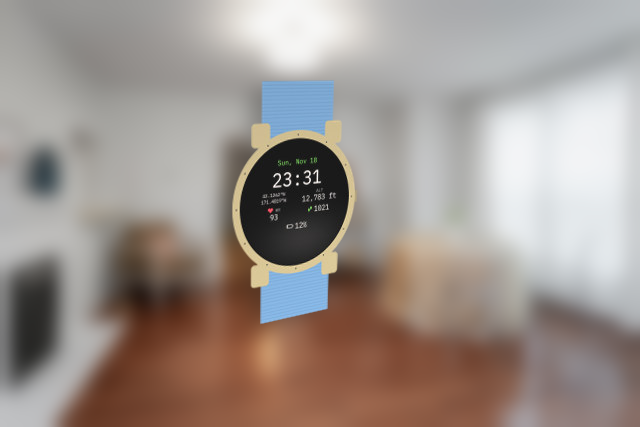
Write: 23 h 31 min
